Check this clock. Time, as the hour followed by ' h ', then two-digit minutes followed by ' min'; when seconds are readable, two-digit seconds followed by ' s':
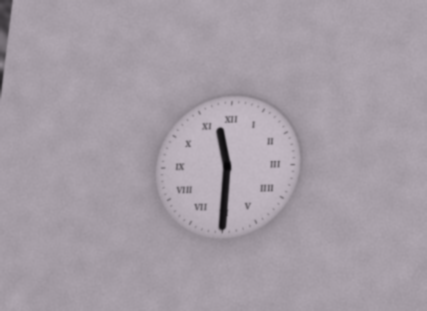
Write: 11 h 30 min
